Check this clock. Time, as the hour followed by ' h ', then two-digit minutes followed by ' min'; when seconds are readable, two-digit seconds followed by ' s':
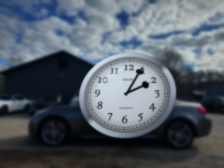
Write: 2 h 04 min
